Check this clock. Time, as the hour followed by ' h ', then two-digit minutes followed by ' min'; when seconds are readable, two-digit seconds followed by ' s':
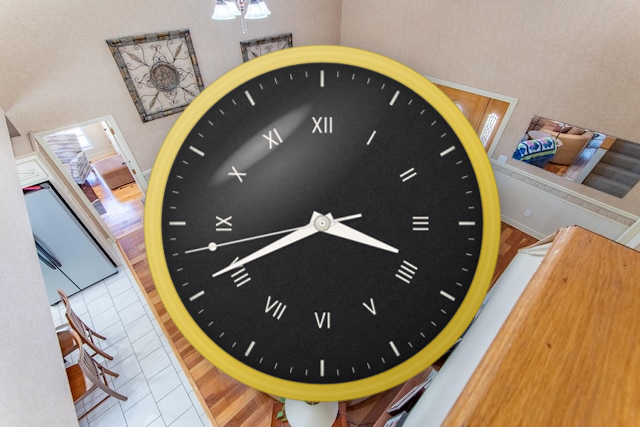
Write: 3 h 40 min 43 s
